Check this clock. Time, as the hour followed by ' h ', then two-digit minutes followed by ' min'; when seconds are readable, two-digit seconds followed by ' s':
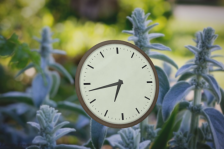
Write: 6 h 43 min
